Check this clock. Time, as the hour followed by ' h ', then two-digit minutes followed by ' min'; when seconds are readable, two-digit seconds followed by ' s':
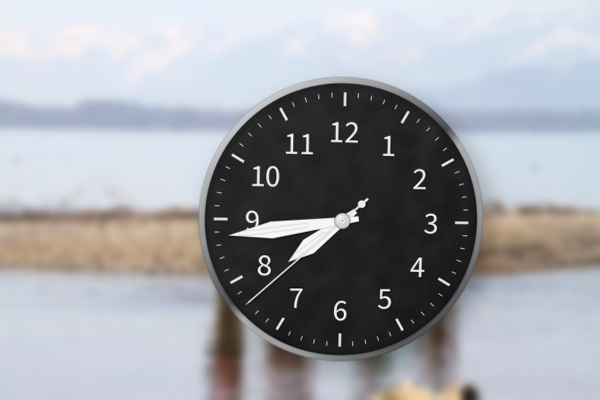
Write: 7 h 43 min 38 s
